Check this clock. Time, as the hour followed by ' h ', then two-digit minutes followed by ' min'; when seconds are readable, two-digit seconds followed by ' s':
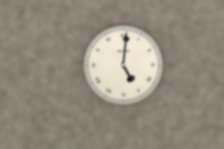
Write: 5 h 01 min
